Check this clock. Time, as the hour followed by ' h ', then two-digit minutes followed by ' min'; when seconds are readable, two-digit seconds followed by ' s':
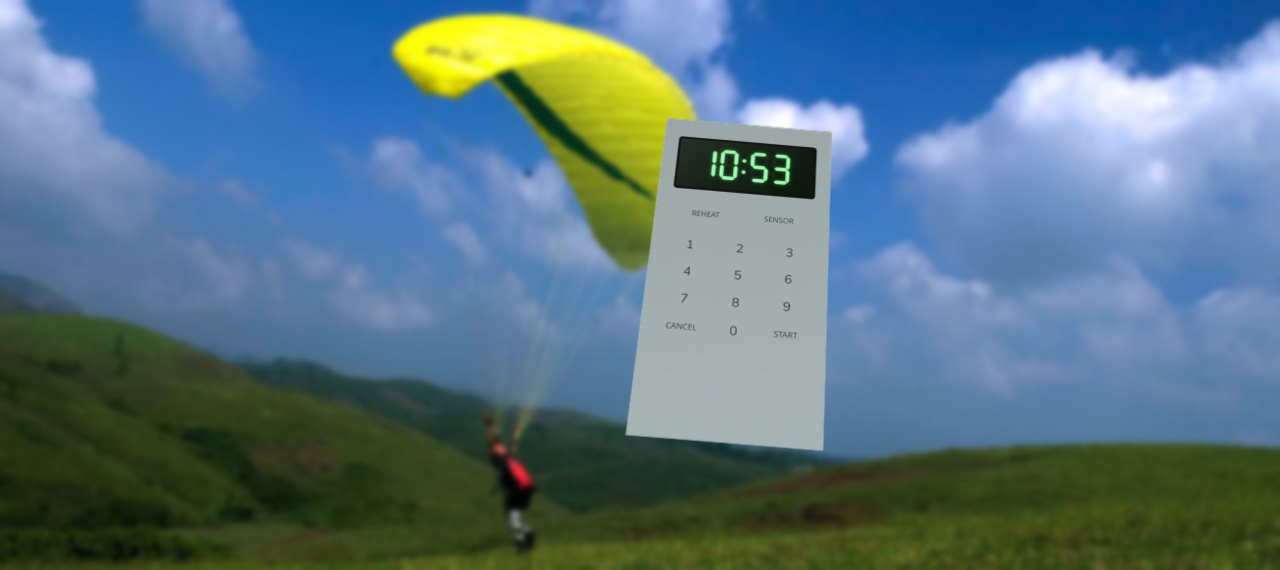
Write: 10 h 53 min
